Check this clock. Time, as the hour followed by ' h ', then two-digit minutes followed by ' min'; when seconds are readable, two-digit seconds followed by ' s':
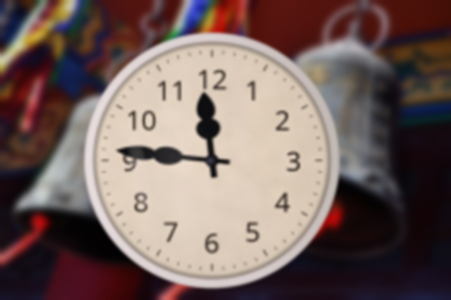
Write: 11 h 46 min
